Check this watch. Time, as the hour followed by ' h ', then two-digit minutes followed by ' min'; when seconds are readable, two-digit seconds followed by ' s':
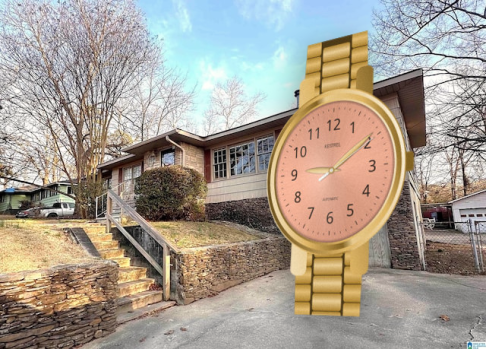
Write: 9 h 09 min 10 s
